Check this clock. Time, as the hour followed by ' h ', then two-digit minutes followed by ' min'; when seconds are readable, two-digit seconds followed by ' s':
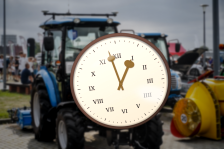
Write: 12 h 58 min
